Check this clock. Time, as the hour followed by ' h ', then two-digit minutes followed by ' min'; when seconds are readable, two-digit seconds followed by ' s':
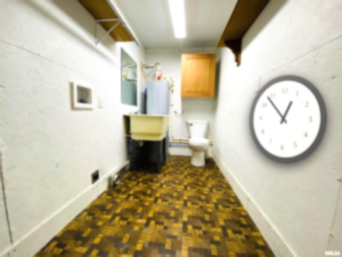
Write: 12 h 53 min
